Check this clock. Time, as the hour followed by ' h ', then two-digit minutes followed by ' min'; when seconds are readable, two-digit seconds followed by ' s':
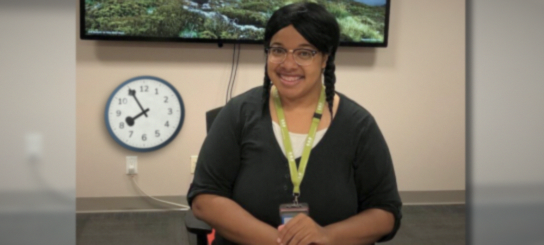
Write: 7 h 55 min
